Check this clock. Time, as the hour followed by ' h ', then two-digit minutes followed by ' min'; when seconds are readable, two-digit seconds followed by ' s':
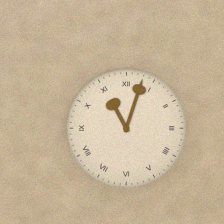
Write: 11 h 03 min
